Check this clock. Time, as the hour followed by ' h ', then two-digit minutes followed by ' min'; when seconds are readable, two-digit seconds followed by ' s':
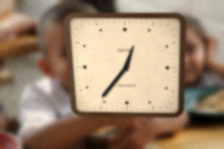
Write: 12 h 36 min
